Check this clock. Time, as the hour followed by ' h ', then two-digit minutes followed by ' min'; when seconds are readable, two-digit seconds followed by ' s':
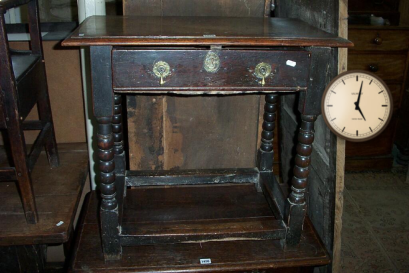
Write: 5 h 02 min
